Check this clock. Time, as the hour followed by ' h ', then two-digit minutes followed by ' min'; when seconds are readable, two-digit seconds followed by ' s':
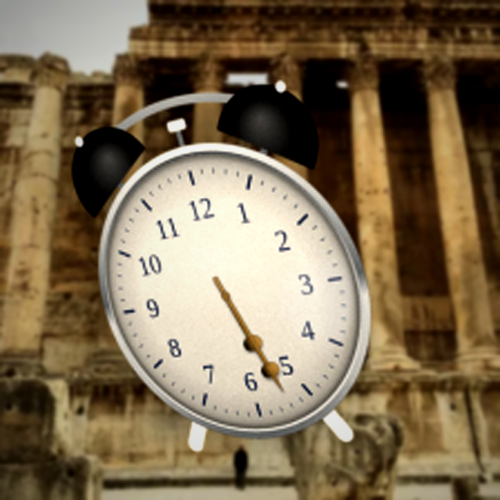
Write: 5 h 27 min
